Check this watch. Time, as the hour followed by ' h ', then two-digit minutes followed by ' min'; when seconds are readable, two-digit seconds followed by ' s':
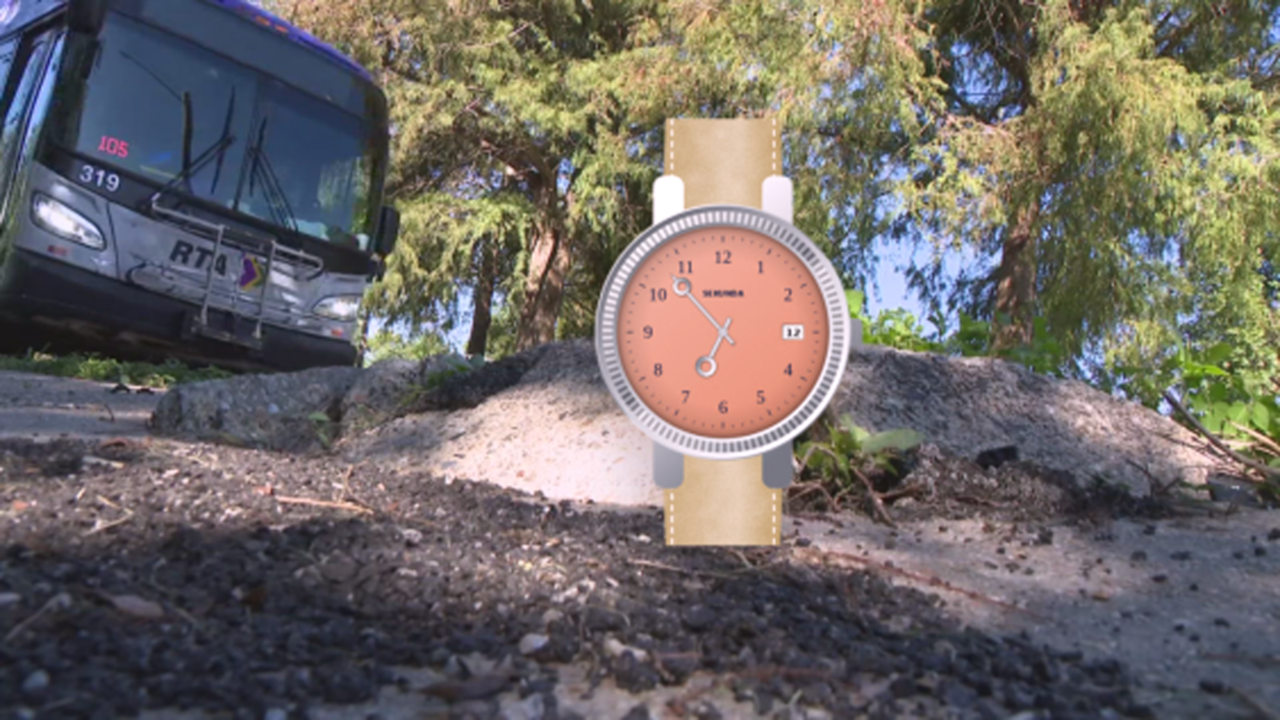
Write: 6 h 53 min
